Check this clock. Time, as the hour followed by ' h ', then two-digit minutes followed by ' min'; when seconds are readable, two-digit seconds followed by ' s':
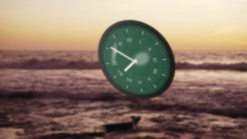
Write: 7 h 51 min
